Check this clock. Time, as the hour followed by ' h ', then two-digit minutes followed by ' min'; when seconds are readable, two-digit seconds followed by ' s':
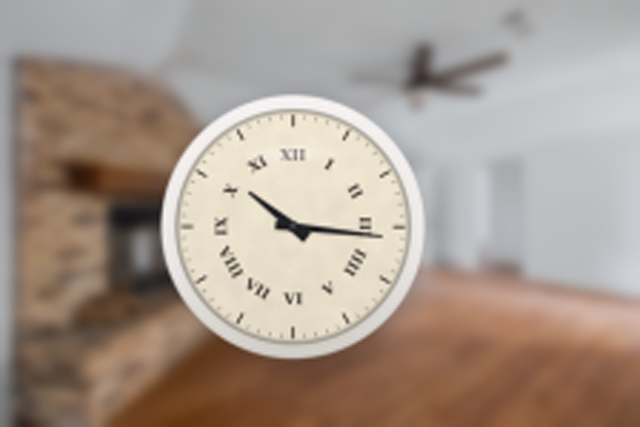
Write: 10 h 16 min
